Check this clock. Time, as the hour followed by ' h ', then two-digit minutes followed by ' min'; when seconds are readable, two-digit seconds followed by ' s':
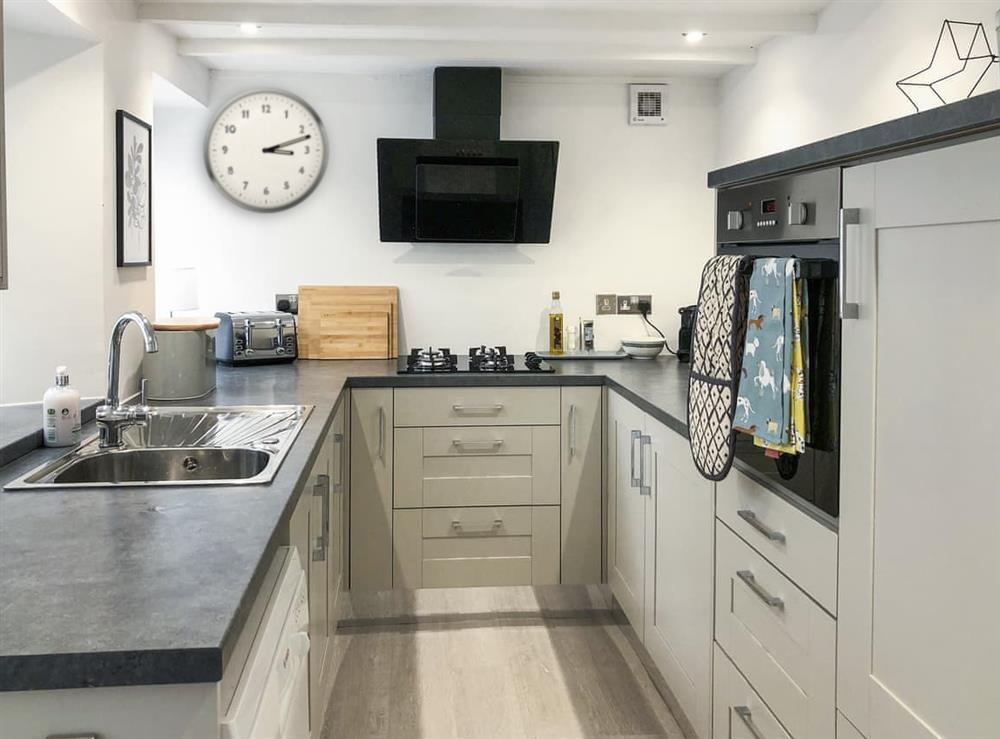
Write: 3 h 12 min
